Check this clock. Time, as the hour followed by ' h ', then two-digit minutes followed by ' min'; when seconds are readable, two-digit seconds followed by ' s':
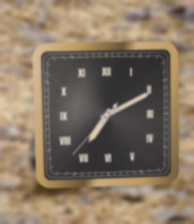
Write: 7 h 10 min 37 s
